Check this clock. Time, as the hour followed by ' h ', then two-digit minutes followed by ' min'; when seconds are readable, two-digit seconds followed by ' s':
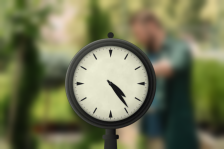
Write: 4 h 24 min
